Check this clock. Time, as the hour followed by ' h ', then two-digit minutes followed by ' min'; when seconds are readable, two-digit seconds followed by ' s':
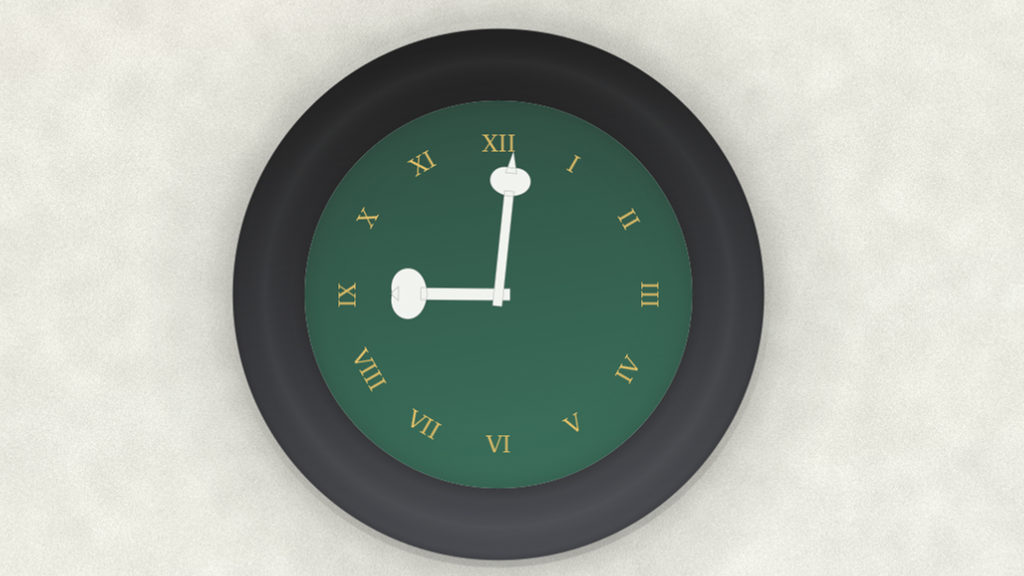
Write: 9 h 01 min
